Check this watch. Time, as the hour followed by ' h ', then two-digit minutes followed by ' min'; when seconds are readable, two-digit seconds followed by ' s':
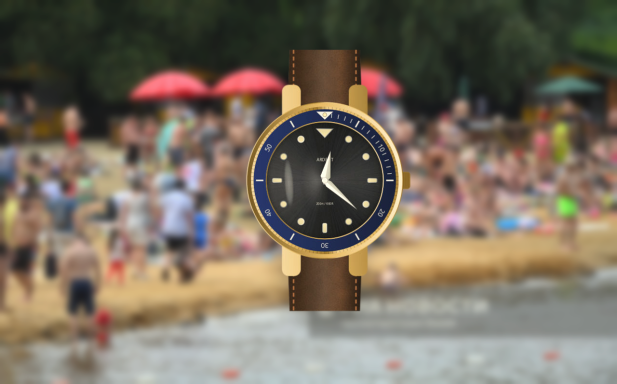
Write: 12 h 22 min
